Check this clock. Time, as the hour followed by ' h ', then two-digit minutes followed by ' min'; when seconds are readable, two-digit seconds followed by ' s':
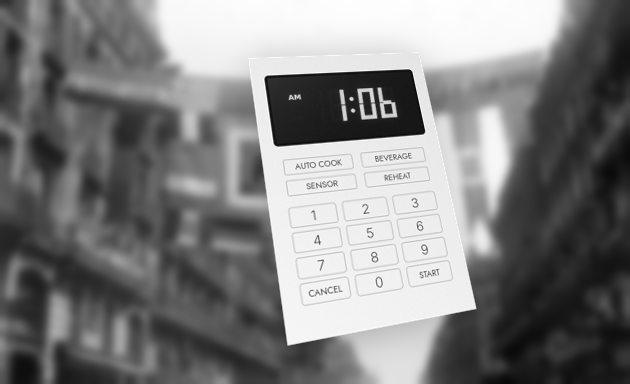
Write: 1 h 06 min
